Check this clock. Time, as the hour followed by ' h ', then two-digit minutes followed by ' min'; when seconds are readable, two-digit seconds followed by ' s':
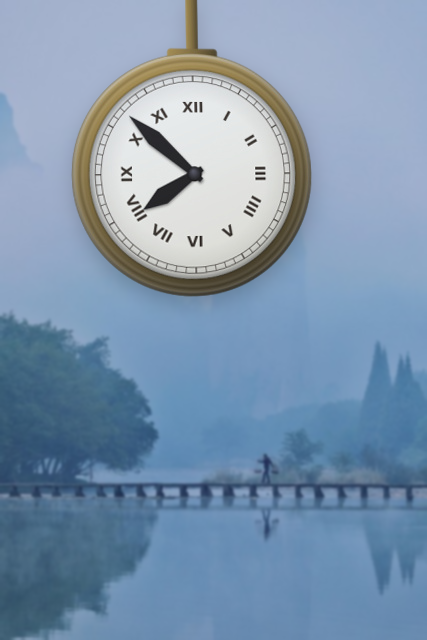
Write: 7 h 52 min
